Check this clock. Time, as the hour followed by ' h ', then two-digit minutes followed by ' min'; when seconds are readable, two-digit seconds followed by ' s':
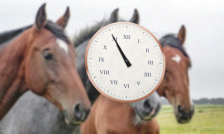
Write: 10 h 55 min
